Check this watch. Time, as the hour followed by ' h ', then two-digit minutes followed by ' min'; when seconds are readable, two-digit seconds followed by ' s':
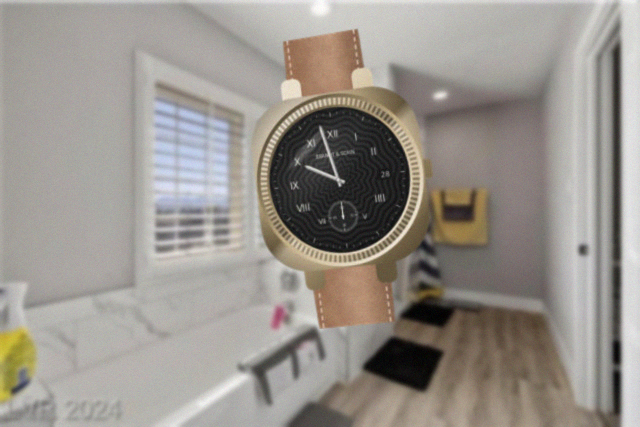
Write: 9 h 58 min
